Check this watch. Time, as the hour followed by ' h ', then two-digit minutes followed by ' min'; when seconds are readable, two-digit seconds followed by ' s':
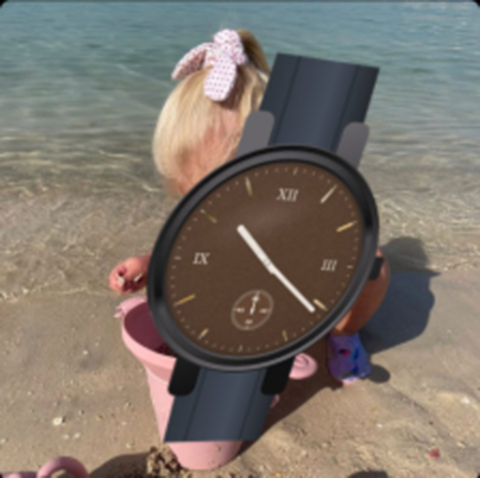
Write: 10 h 21 min
